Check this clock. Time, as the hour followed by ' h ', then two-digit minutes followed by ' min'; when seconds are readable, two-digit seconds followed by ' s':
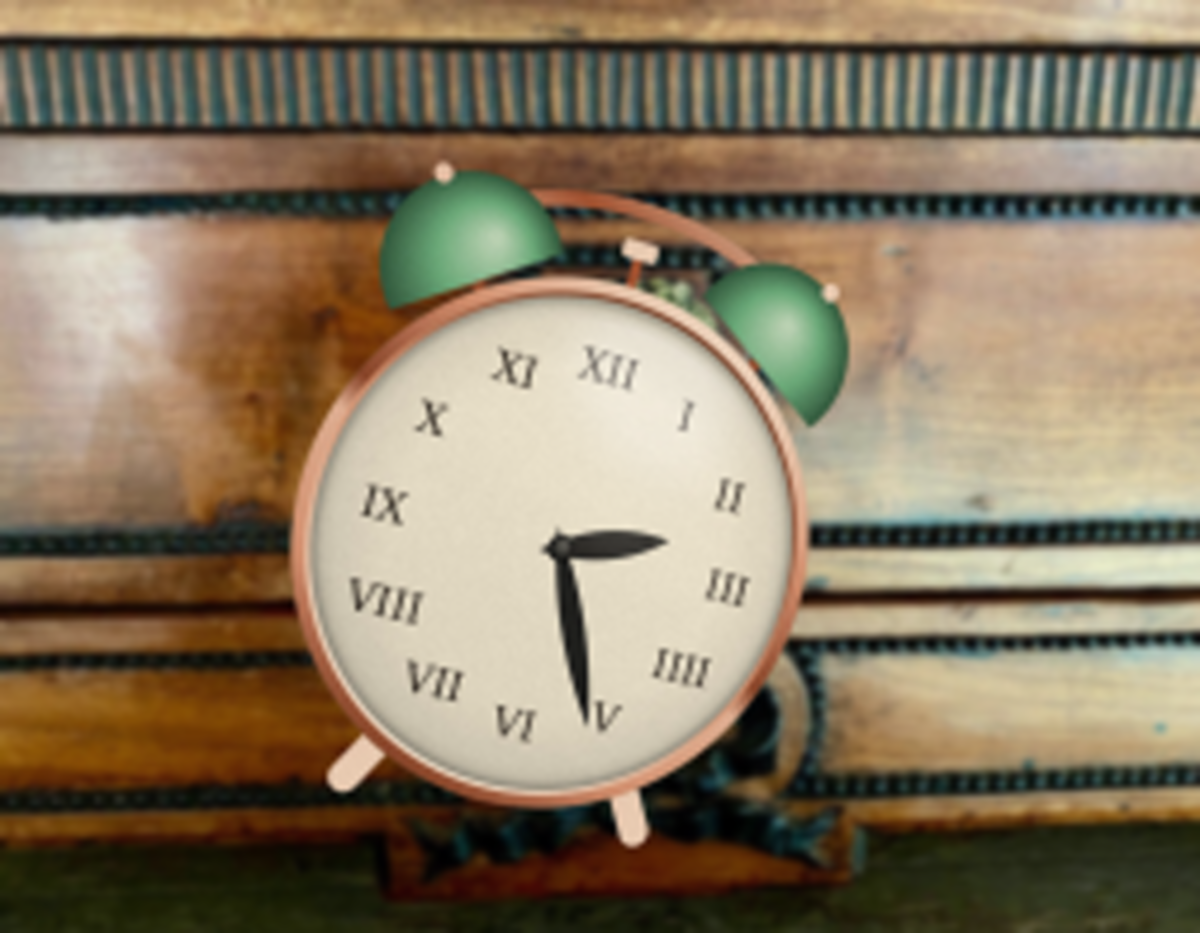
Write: 2 h 26 min
